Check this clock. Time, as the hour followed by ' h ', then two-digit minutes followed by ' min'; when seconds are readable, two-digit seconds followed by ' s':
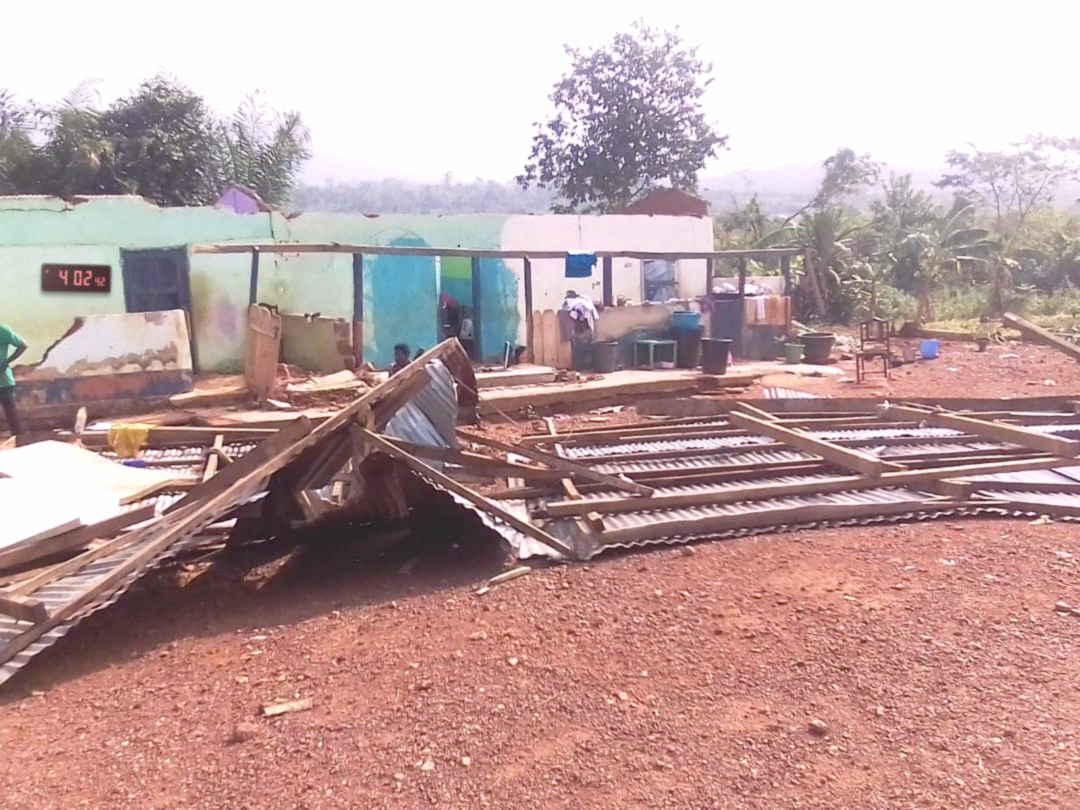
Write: 4 h 02 min
